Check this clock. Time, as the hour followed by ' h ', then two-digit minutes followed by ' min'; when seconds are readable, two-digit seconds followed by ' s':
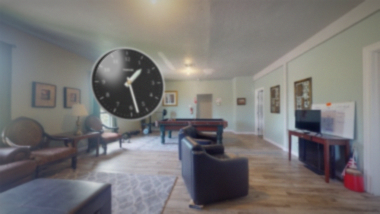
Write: 1 h 28 min
